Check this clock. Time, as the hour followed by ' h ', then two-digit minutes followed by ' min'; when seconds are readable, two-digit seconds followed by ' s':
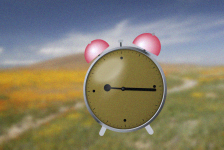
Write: 9 h 16 min
